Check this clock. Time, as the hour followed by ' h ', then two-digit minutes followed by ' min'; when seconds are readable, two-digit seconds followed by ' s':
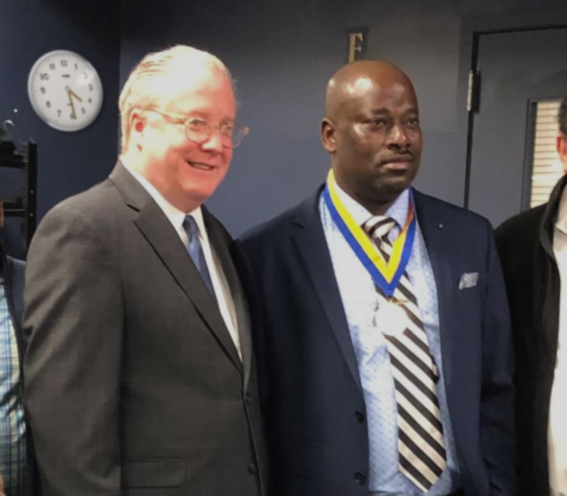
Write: 4 h 29 min
